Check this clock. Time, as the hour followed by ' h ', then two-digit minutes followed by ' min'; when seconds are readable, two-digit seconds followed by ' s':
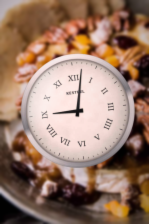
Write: 9 h 02 min
